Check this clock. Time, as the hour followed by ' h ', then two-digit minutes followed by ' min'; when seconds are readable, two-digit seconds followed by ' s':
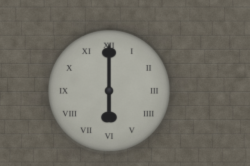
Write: 6 h 00 min
